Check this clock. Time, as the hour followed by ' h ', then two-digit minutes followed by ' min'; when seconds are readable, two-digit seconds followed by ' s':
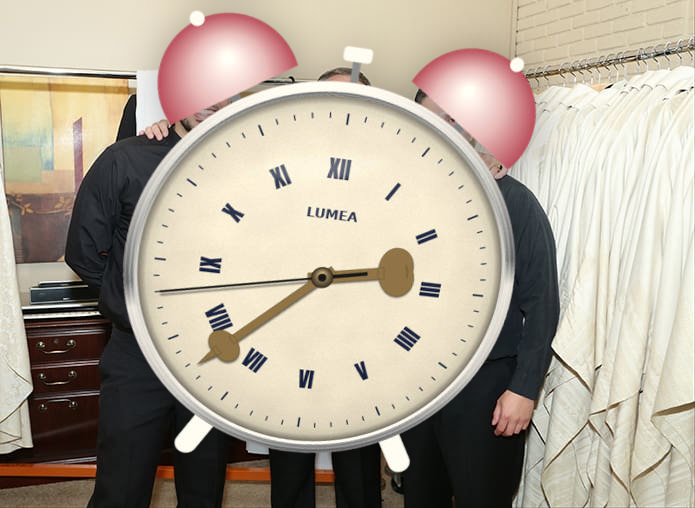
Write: 2 h 37 min 43 s
